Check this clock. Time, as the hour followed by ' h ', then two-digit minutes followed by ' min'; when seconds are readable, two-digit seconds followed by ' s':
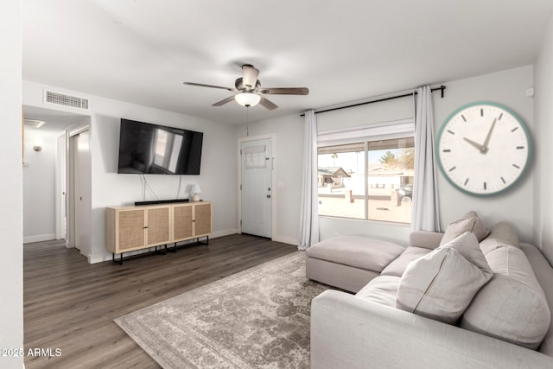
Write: 10 h 04 min
